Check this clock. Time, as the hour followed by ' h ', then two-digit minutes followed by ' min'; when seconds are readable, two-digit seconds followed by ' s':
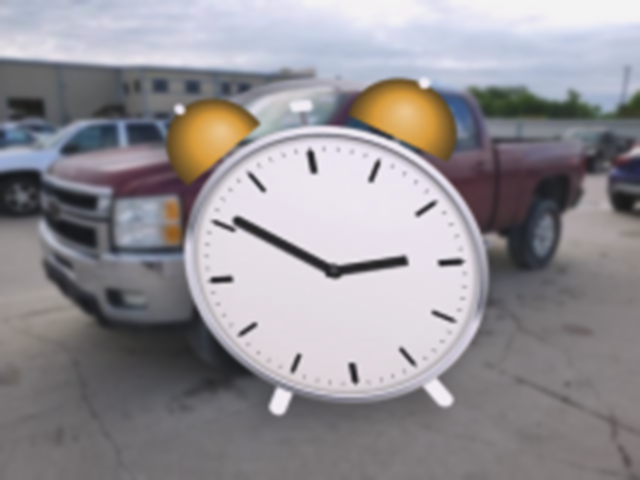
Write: 2 h 51 min
